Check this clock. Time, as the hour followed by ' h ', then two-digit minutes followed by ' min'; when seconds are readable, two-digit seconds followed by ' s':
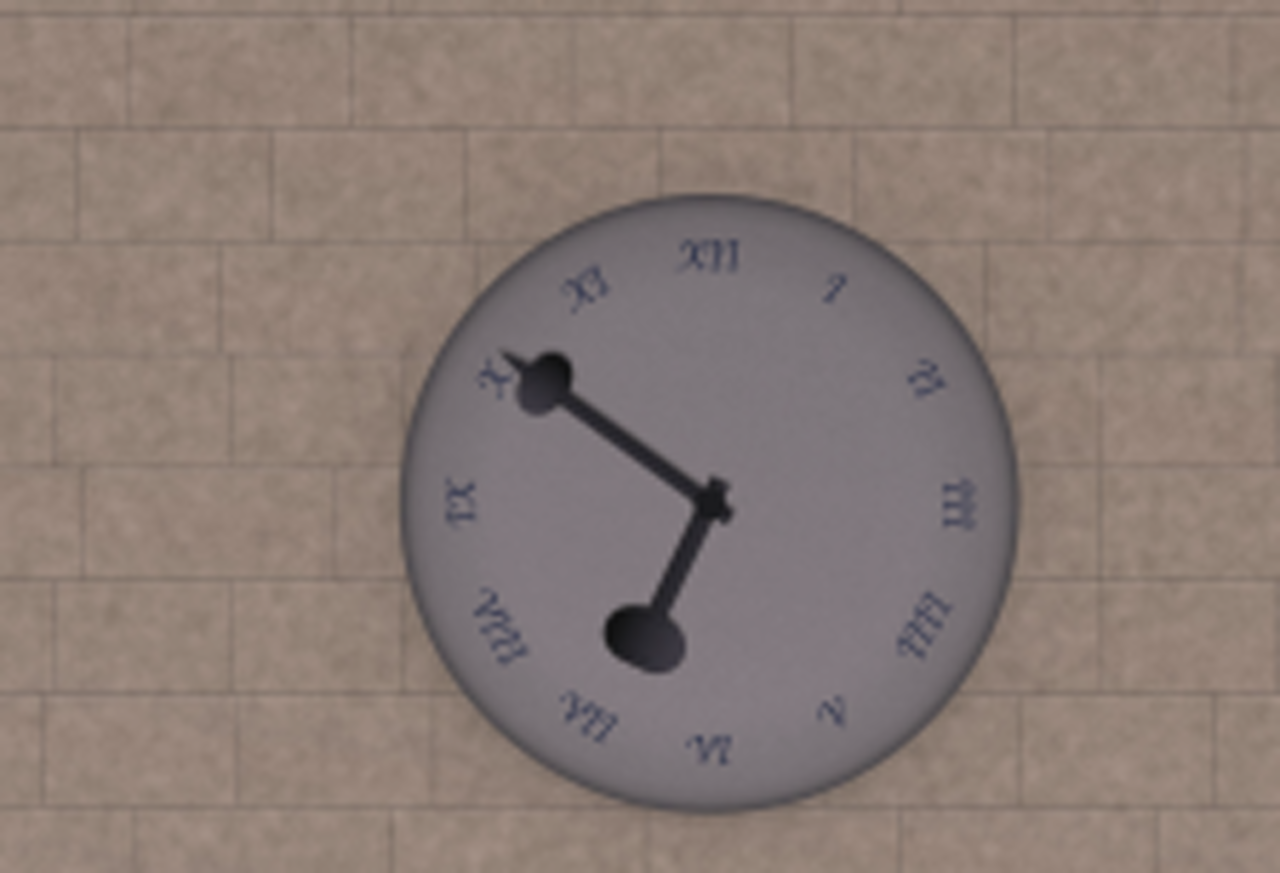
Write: 6 h 51 min
